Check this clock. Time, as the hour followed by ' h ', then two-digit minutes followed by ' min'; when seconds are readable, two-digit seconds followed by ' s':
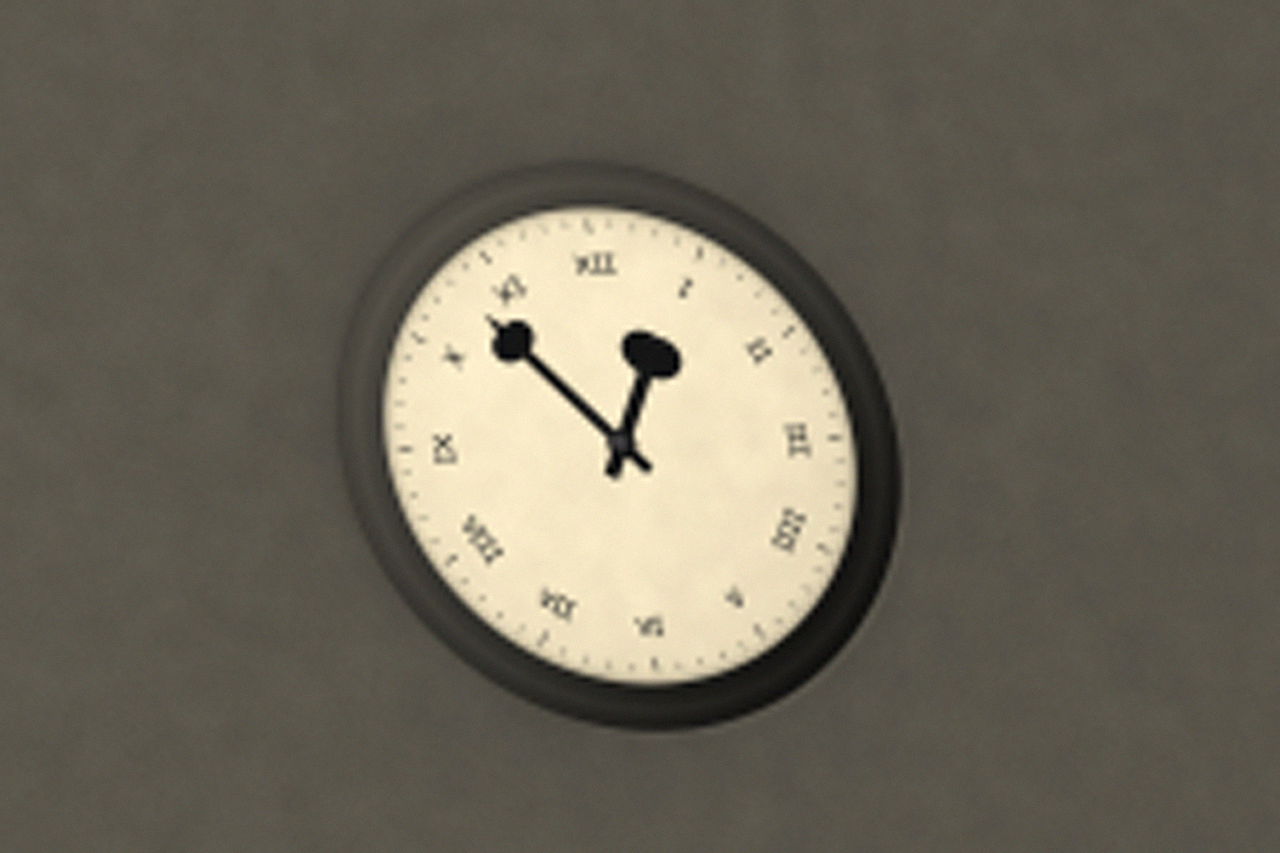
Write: 12 h 53 min
